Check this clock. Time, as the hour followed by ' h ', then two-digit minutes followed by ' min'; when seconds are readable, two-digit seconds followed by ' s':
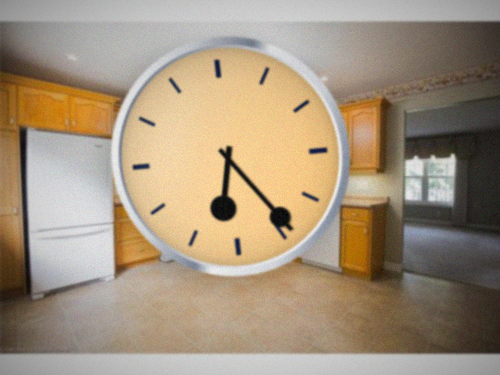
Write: 6 h 24 min
